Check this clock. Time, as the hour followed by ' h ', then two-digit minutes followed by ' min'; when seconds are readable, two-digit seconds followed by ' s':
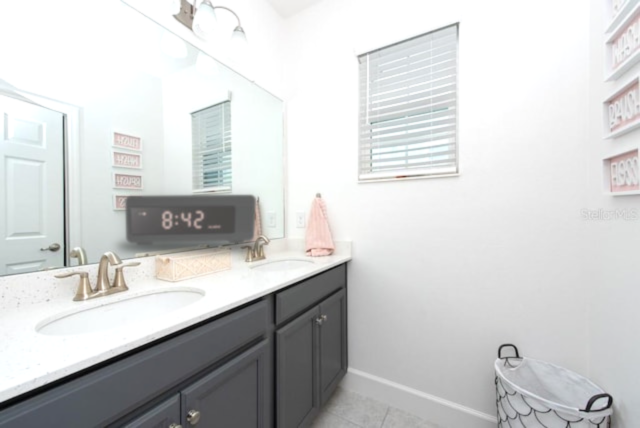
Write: 8 h 42 min
